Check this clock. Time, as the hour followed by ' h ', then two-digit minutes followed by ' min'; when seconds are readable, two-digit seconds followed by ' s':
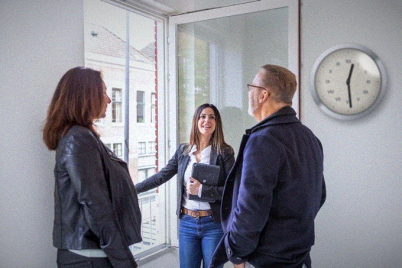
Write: 12 h 29 min
